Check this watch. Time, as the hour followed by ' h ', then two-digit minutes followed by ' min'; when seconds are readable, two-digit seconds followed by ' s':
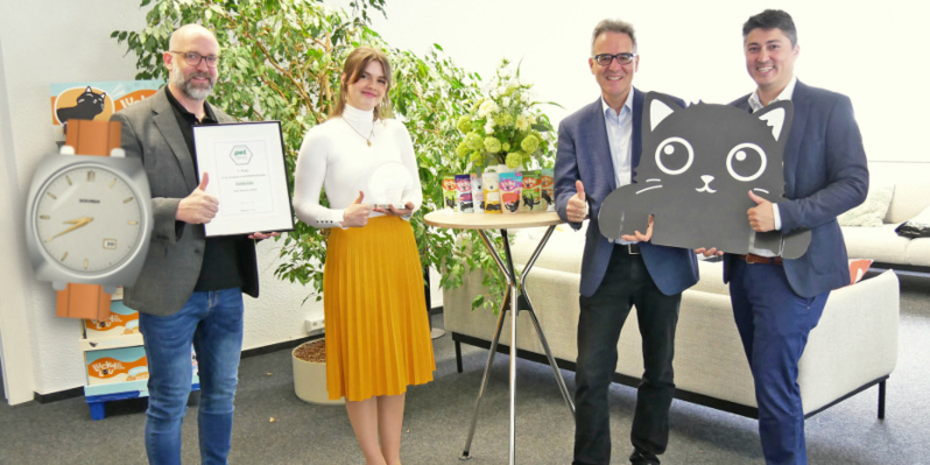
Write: 8 h 40 min
